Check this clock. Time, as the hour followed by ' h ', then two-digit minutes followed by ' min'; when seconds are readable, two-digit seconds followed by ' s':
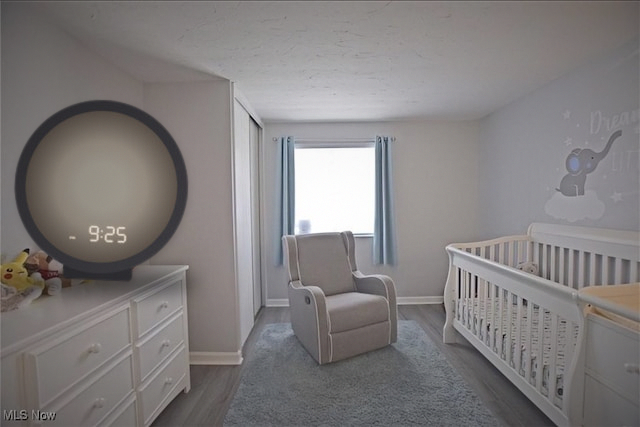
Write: 9 h 25 min
